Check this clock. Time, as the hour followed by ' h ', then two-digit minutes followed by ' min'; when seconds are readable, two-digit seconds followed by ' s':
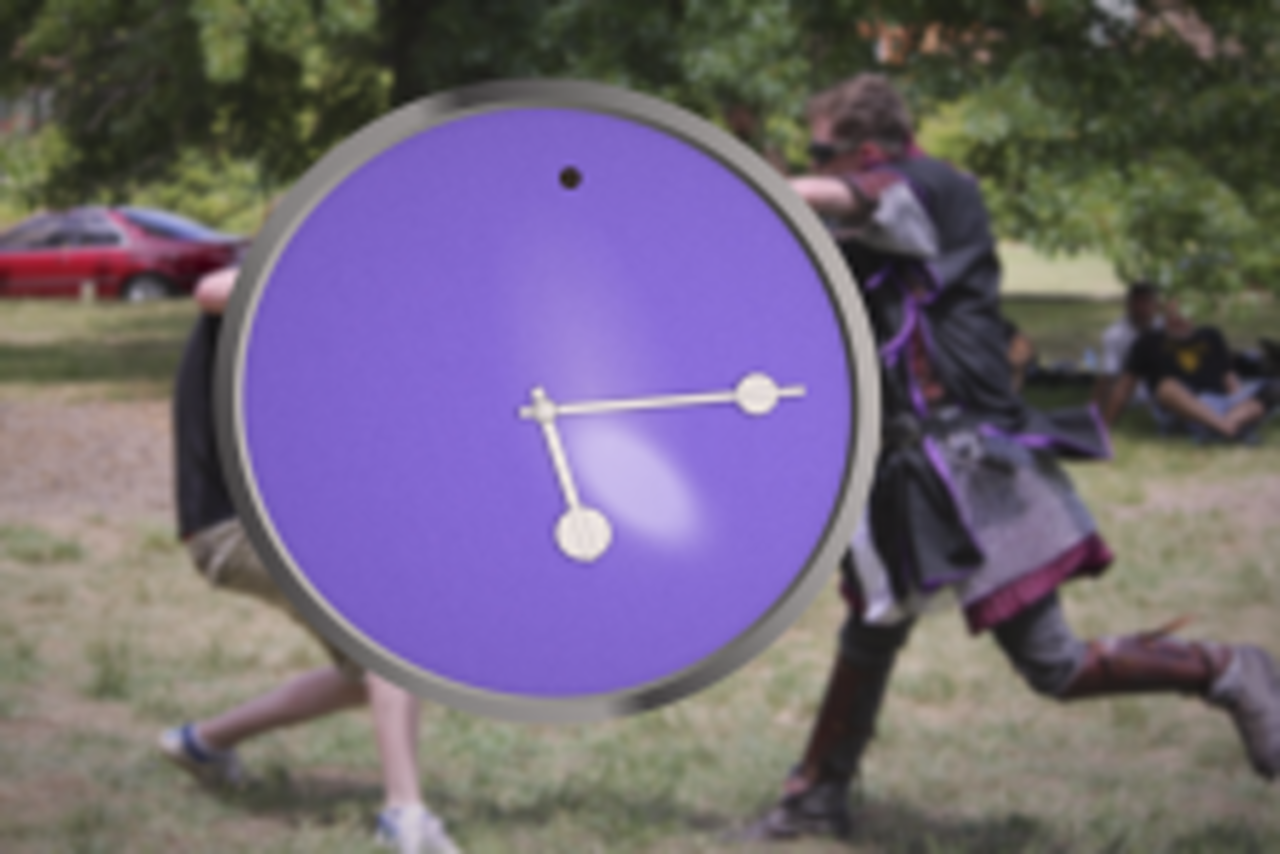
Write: 5 h 13 min
